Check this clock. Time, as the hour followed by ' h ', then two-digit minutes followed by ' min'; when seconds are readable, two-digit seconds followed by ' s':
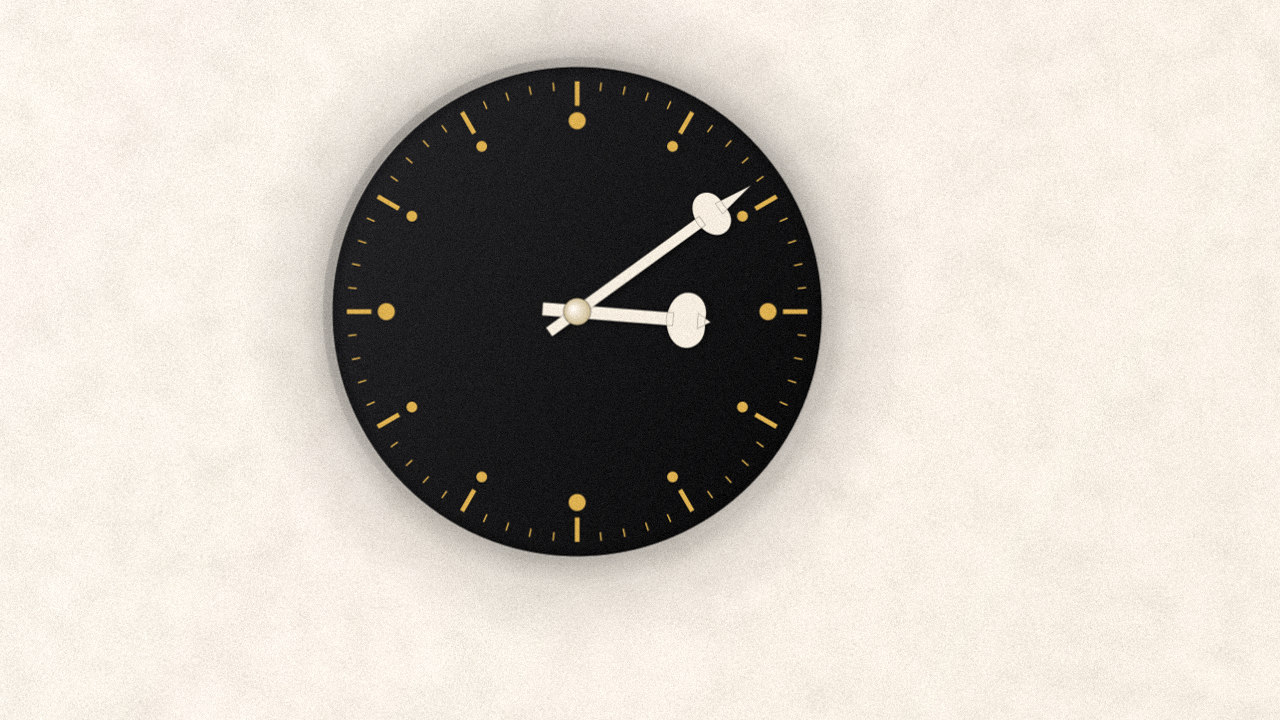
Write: 3 h 09 min
